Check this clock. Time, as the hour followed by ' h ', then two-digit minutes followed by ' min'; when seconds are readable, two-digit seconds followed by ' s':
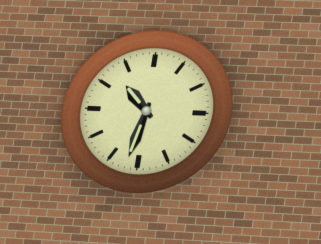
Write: 10 h 32 min
